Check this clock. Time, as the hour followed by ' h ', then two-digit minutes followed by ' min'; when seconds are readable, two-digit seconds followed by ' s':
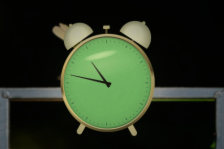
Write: 10 h 47 min
